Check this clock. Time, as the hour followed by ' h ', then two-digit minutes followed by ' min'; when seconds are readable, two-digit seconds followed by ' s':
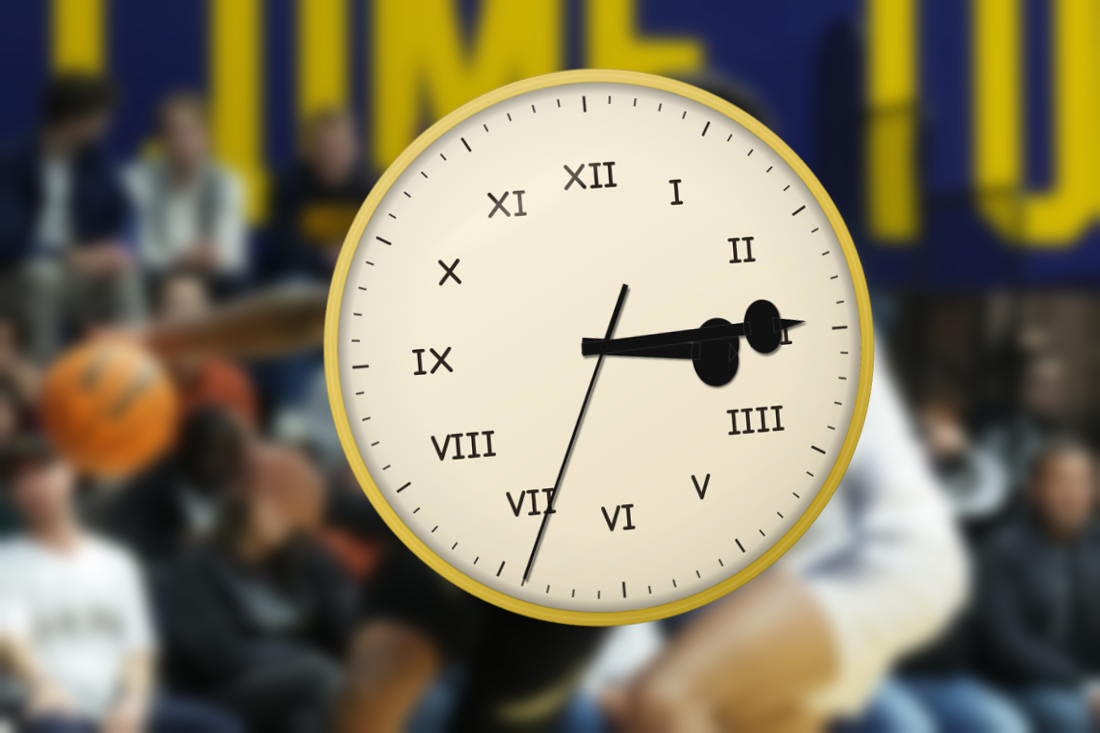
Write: 3 h 14 min 34 s
